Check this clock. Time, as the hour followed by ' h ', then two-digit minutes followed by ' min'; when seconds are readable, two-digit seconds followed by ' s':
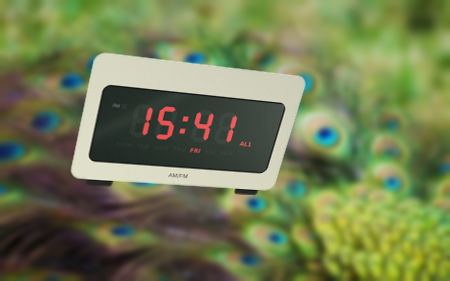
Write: 15 h 41 min
